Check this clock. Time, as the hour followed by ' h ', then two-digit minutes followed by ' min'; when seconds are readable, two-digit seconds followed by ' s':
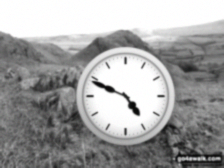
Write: 4 h 49 min
